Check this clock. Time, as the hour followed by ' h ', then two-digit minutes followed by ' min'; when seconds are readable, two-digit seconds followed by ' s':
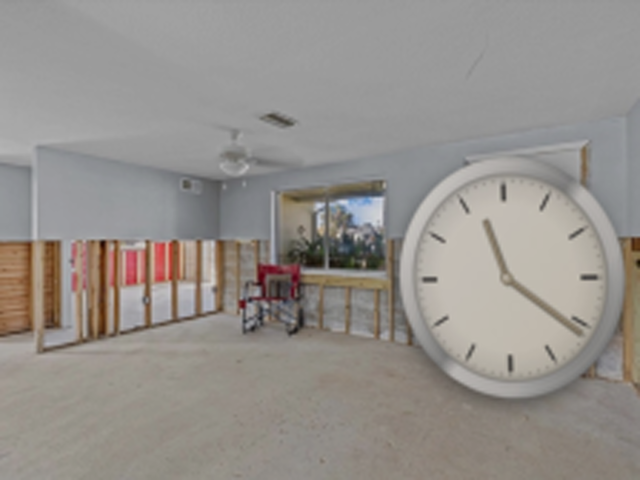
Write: 11 h 21 min
